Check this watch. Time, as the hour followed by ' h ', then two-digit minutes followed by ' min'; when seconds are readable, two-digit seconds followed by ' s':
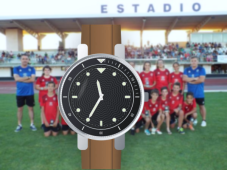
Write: 11 h 35 min
